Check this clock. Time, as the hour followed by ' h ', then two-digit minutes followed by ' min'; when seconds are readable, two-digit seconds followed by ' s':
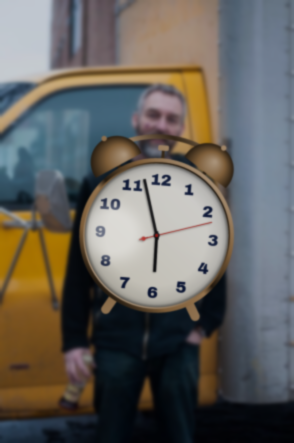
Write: 5 h 57 min 12 s
